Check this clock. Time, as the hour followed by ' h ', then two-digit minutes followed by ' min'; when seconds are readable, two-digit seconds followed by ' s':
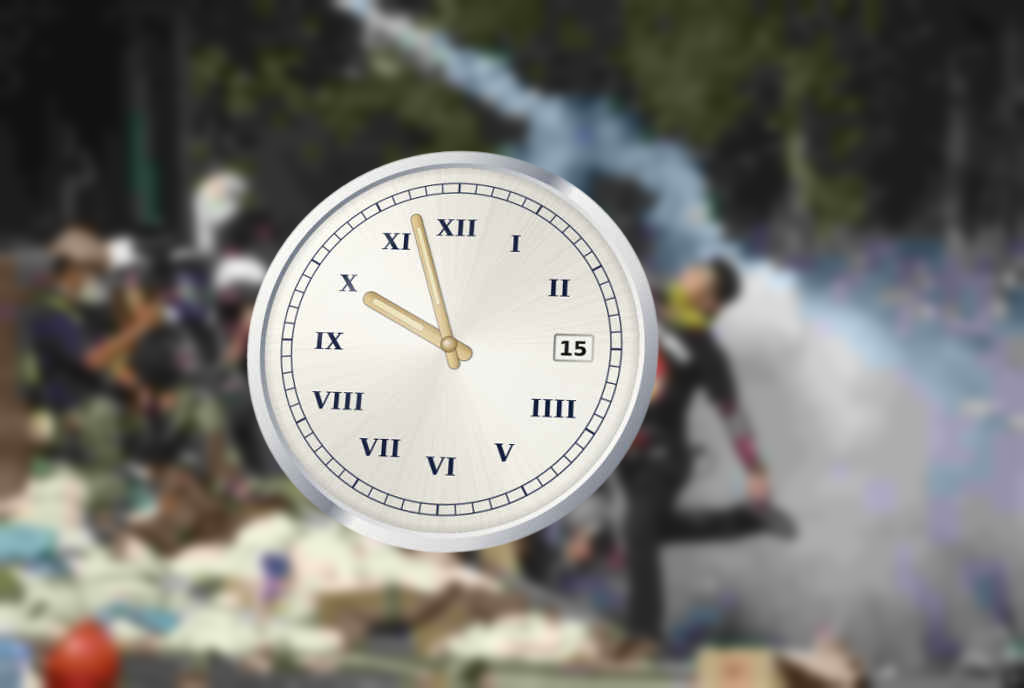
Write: 9 h 57 min
